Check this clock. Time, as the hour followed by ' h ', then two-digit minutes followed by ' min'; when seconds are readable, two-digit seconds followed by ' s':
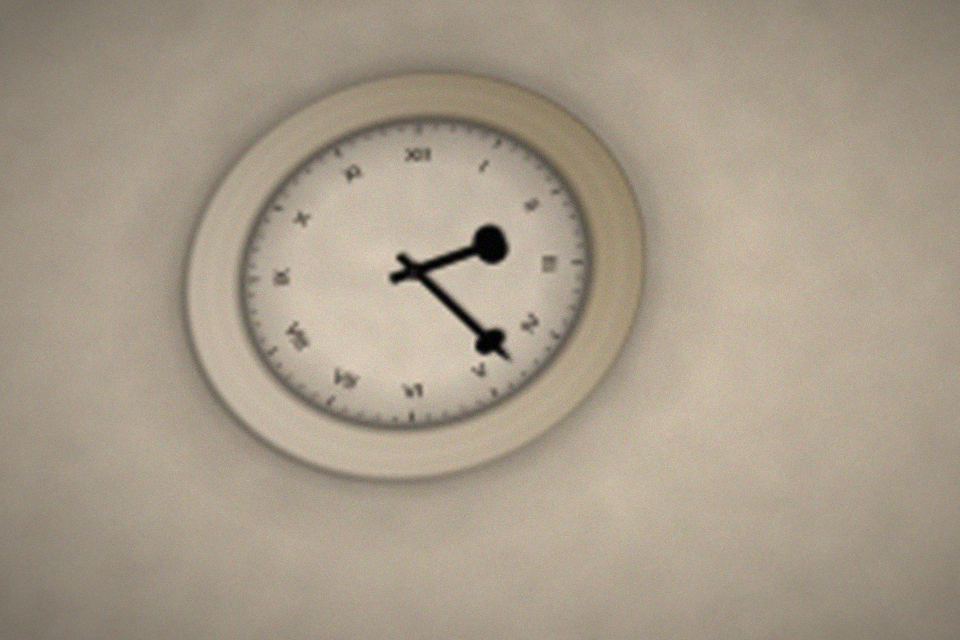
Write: 2 h 23 min
